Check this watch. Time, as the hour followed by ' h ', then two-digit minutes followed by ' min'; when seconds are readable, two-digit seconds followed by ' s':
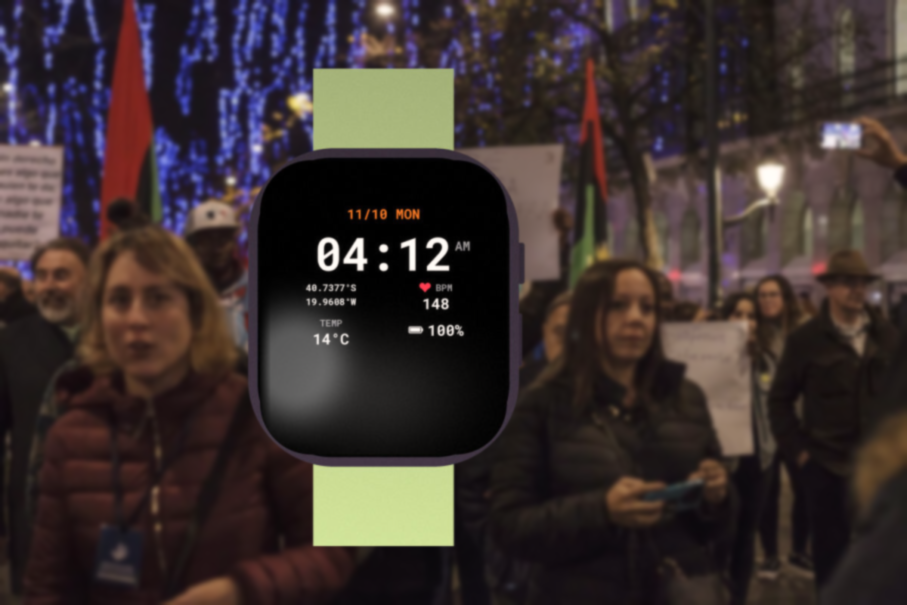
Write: 4 h 12 min
